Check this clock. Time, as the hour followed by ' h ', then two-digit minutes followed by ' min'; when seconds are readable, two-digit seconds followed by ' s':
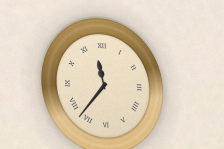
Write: 11 h 37 min
